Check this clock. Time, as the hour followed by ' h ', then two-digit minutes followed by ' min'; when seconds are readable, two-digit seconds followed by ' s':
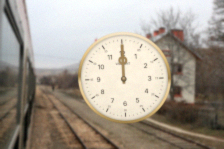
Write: 12 h 00 min
